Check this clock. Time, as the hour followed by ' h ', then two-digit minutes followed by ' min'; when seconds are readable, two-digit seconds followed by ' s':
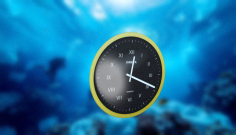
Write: 12 h 19 min
